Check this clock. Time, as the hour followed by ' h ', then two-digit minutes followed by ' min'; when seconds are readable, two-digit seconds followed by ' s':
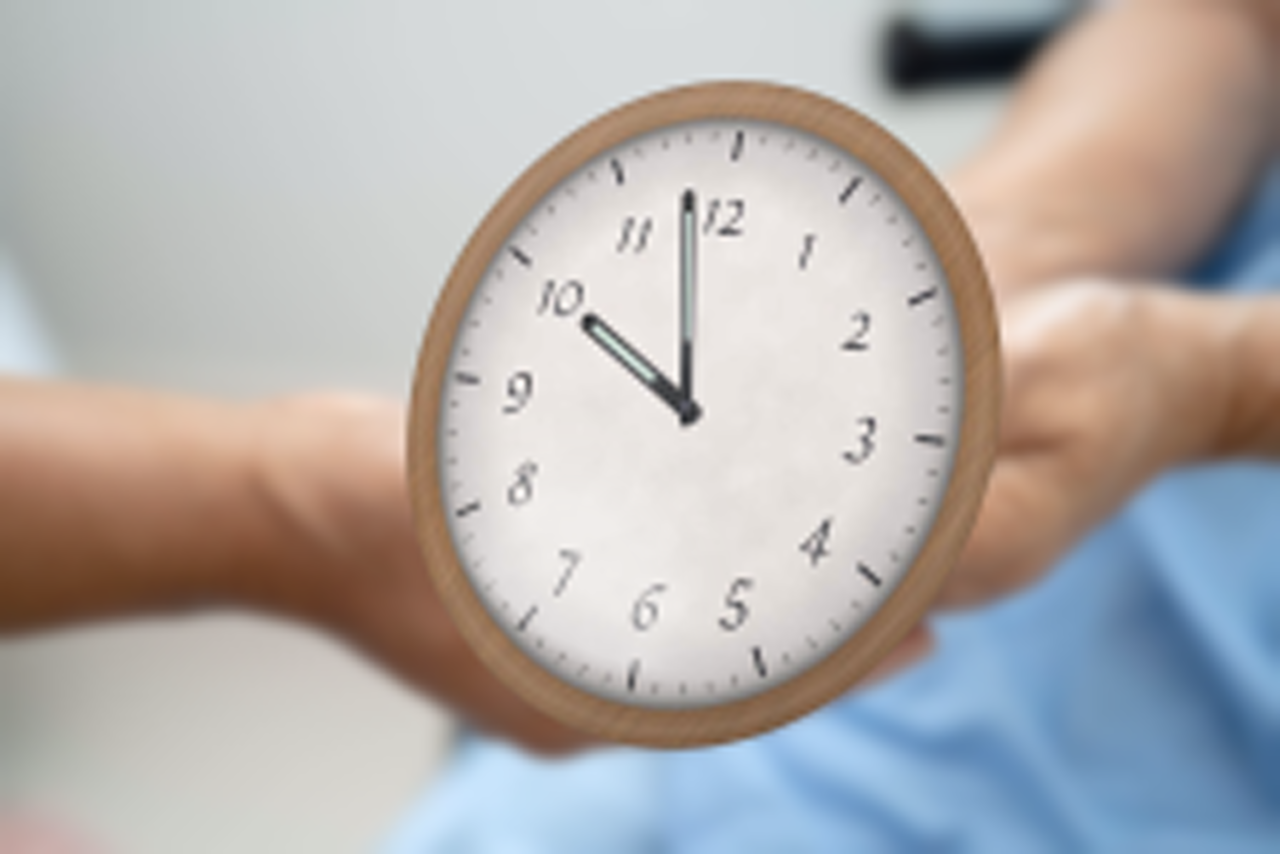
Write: 9 h 58 min
